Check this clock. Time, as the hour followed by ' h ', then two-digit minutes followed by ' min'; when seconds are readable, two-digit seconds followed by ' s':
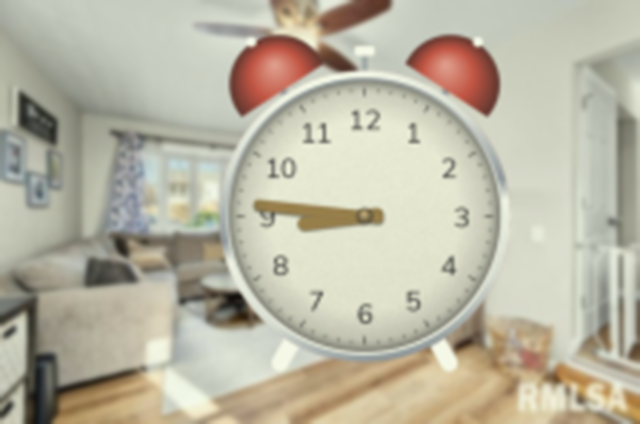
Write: 8 h 46 min
